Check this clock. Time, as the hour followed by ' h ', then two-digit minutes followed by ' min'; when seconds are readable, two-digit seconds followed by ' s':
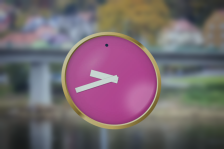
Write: 9 h 43 min
